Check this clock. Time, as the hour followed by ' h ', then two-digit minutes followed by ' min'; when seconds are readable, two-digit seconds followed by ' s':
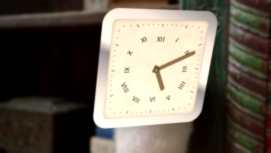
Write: 5 h 11 min
